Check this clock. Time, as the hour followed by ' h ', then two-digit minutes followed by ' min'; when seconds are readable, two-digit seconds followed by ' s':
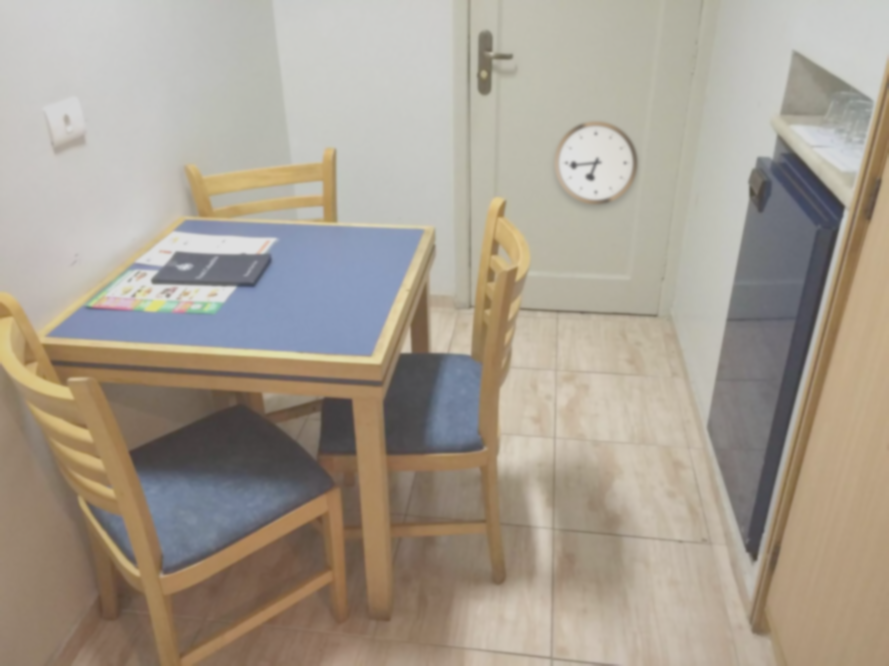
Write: 6 h 44 min
